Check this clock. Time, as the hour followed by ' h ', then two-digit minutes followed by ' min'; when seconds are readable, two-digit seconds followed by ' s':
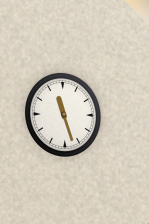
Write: 11 h 27 min
